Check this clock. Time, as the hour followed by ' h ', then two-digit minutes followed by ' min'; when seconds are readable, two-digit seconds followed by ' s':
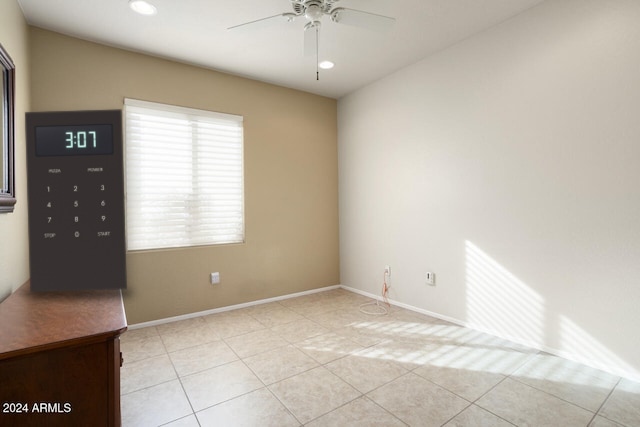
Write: 3 h 07 min
